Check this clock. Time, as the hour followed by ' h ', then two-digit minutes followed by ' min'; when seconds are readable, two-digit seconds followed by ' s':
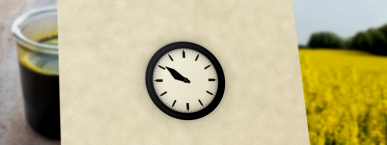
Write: 9 h 51 min
